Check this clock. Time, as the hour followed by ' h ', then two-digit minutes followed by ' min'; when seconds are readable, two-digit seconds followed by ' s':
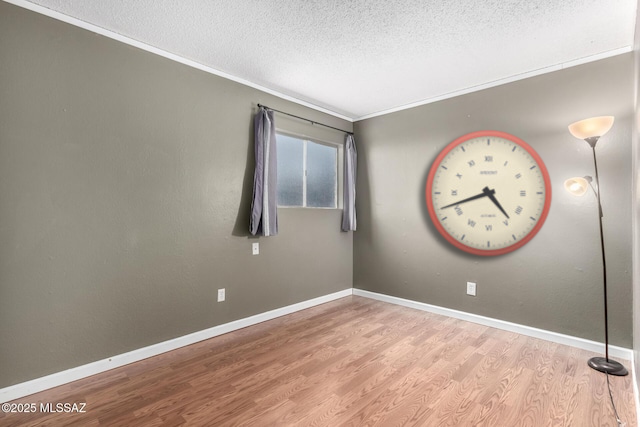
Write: 4 h 42 min
